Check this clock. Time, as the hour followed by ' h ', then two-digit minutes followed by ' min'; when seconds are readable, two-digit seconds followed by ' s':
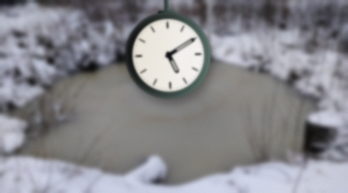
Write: 5 h 10 min
